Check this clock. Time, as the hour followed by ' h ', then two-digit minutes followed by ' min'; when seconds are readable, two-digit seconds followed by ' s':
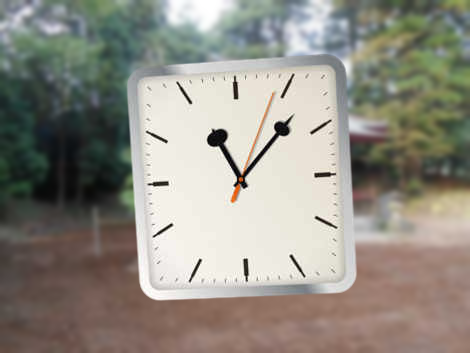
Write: 11 h 07 min 04 s
